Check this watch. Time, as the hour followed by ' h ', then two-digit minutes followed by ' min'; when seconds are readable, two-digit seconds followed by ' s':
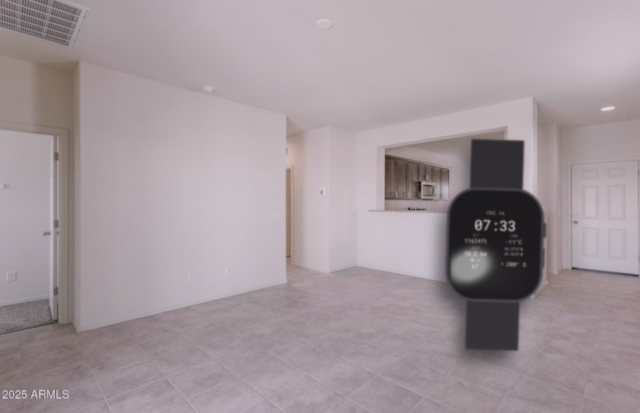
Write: 7 h 33 min
